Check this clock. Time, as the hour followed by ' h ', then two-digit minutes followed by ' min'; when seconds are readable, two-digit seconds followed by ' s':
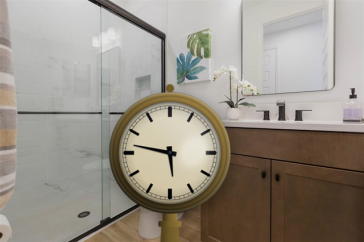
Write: 5 h 47 min
